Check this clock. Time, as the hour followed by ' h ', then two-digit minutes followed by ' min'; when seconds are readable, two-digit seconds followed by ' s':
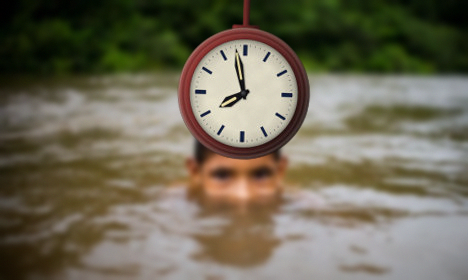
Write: 7 h 58 min
